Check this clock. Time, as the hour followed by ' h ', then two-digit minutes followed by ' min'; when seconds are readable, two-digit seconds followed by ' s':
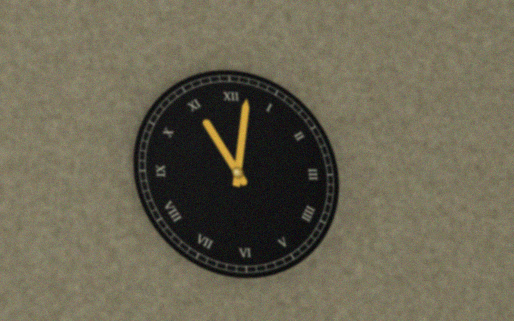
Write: 11 h 02 min
